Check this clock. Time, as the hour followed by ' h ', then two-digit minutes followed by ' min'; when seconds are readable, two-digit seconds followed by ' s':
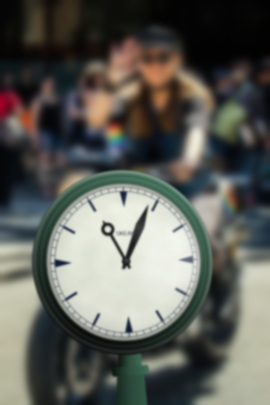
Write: 11 h 04 min
